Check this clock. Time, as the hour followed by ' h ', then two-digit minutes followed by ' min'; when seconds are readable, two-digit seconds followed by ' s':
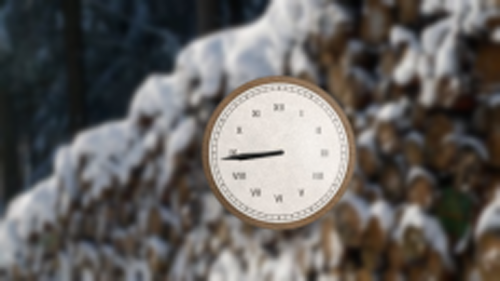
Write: 8 h 44 min
